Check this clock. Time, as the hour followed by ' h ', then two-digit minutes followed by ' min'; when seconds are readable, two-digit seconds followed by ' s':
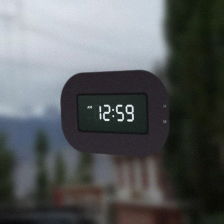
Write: 12 h 59 min
